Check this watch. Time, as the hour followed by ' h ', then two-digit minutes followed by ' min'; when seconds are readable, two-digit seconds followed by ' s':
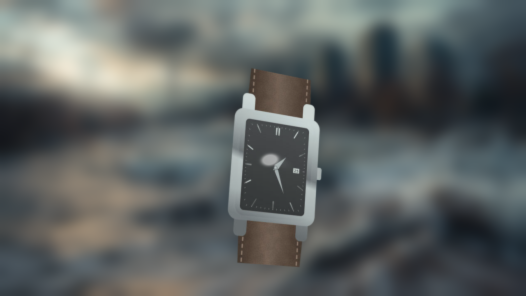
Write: 1 h 26 min
